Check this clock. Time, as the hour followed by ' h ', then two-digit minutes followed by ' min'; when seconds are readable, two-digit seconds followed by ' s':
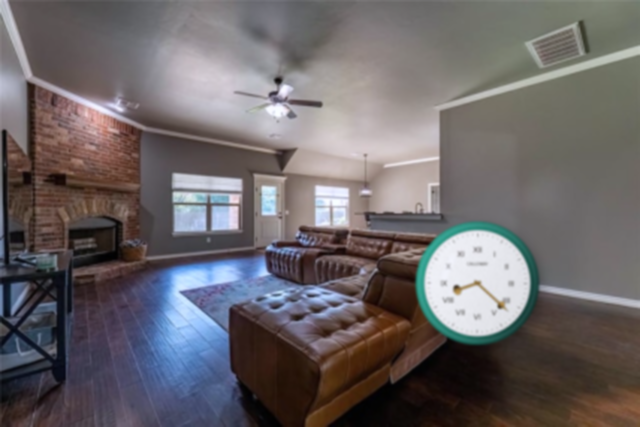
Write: 8 h 22 min
